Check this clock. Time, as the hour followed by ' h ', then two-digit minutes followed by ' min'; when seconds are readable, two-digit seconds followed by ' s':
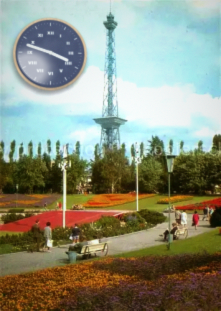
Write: 3 h 48 min
